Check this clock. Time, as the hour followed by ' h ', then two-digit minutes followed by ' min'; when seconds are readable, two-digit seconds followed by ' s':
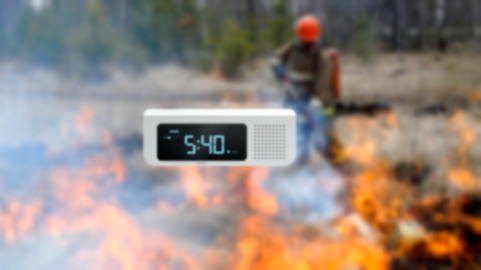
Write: 5 h 40 min
